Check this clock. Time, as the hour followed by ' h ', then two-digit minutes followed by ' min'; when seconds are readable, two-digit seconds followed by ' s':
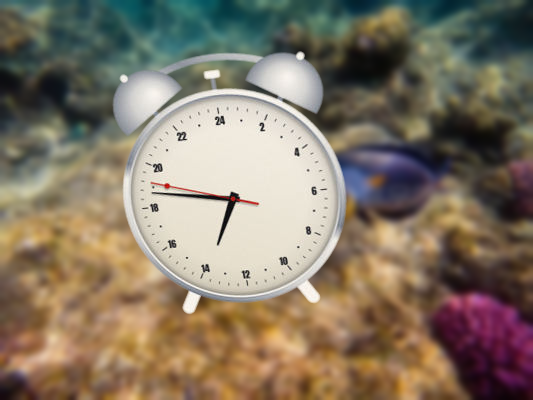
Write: 13 h 46 min 48 s
